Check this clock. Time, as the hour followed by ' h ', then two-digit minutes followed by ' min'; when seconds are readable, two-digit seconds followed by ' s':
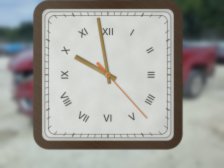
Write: 9 h 58 min 23 s
